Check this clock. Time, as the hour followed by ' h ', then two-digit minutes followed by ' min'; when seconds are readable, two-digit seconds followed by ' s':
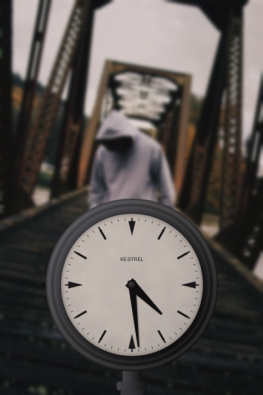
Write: 4 h 29 min
